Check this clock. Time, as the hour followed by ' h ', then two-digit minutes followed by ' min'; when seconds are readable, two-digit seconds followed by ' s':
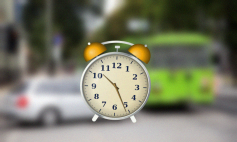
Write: 10 h 26 min
